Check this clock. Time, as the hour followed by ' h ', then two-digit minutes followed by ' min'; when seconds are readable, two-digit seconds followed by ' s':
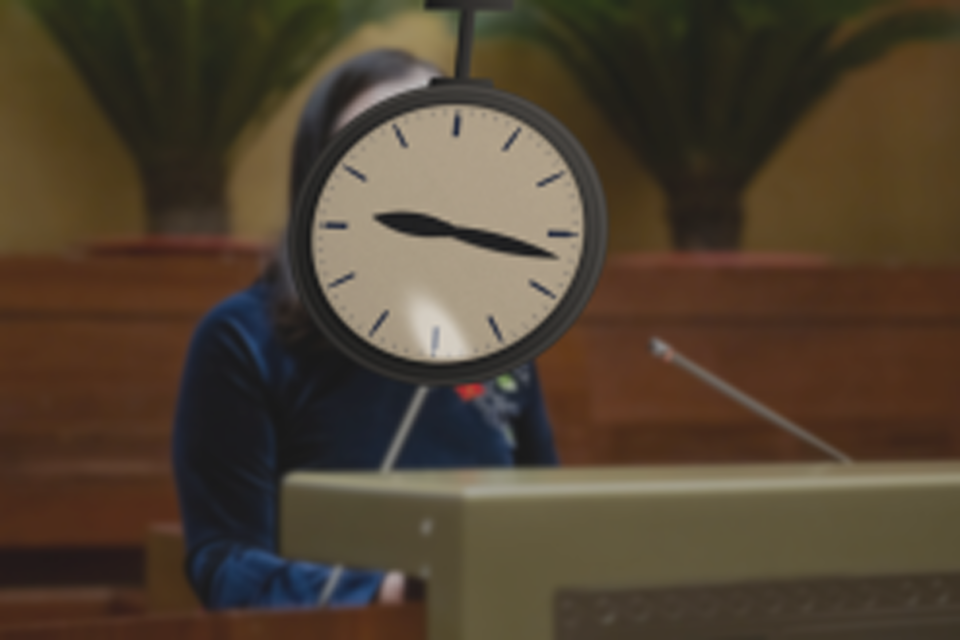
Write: 9 h 17 min
